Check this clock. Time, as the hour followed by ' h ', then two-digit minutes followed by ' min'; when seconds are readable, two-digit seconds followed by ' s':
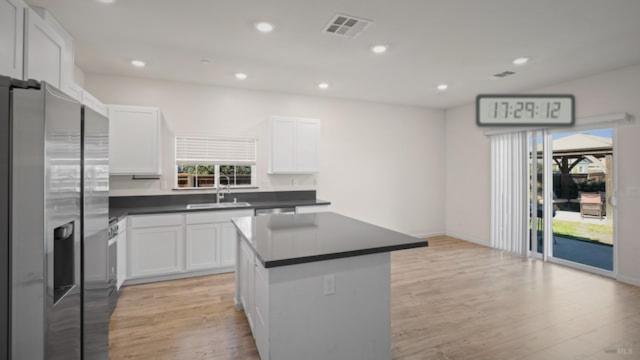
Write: 17 h 29 min 12 s
